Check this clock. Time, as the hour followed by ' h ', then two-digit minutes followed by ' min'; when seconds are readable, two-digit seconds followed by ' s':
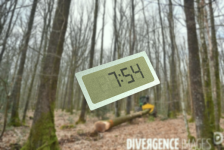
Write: 7 h 54 min
